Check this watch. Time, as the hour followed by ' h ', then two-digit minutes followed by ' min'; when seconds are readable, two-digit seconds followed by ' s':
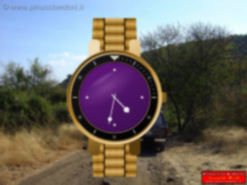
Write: 4 h 32 min
